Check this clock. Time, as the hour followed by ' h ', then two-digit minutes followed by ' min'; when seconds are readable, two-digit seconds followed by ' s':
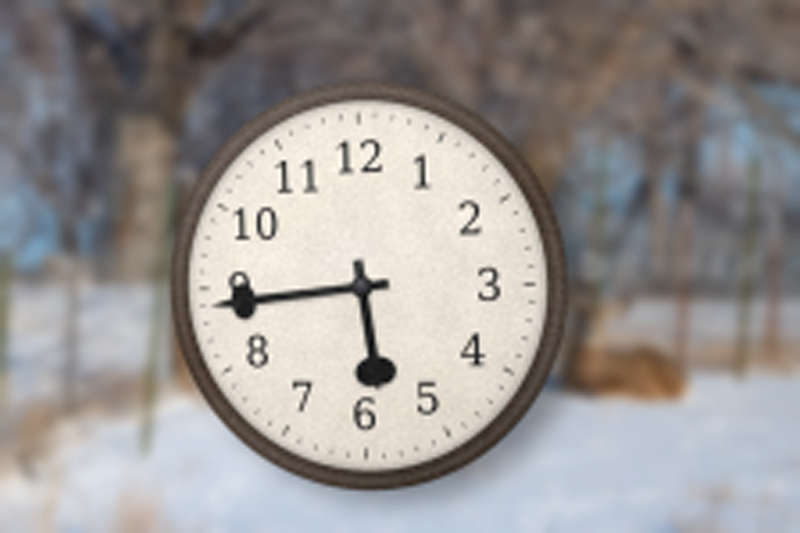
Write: 5 h 44 min
